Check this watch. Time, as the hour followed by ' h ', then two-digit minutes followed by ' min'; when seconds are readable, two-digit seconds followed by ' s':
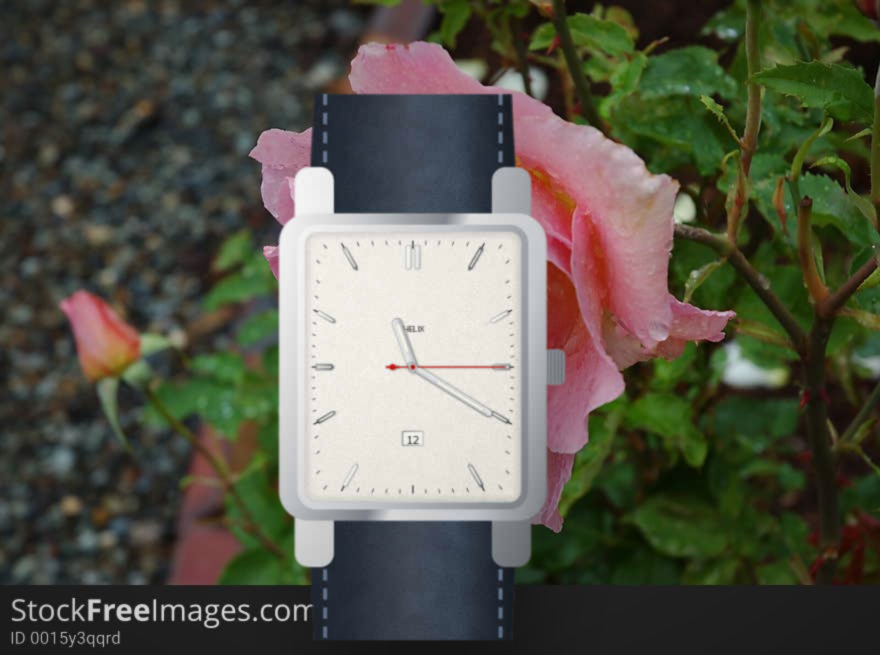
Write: 11 h 20 min 15 s
